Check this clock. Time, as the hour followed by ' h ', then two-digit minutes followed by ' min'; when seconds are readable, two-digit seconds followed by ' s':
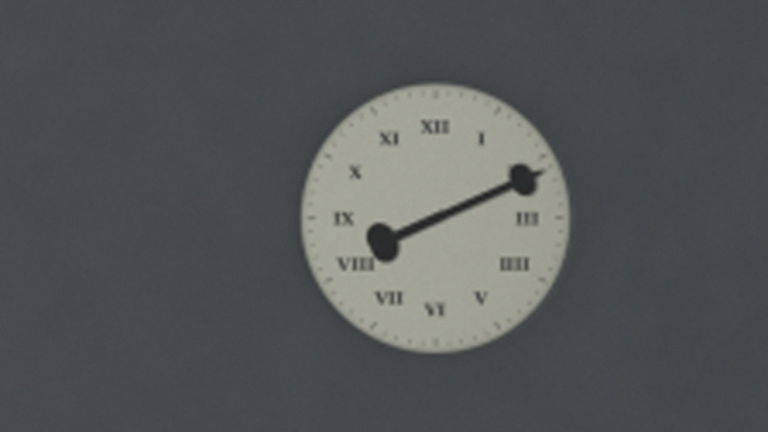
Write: 8 h 11 min
